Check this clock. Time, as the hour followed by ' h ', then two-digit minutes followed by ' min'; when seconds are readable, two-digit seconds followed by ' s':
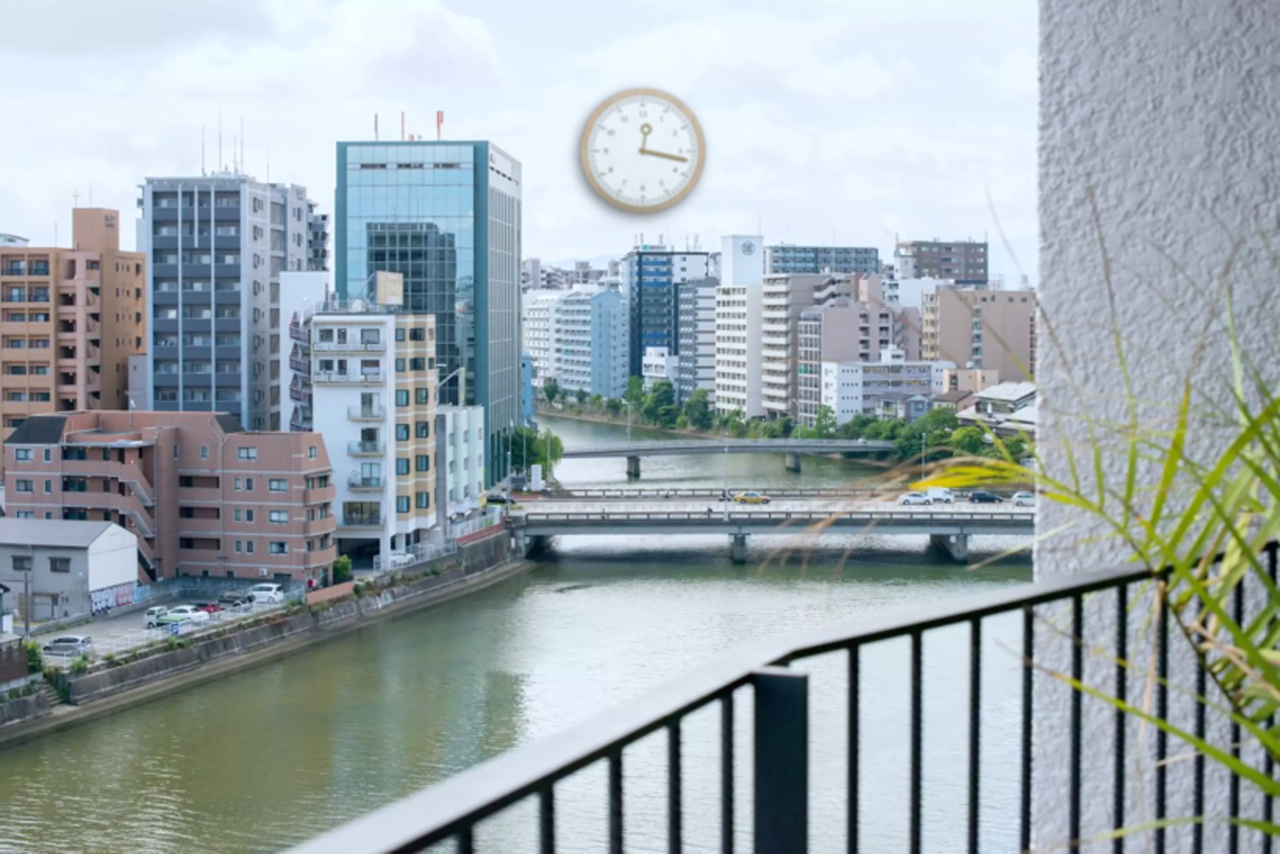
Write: 12 h 17 min
